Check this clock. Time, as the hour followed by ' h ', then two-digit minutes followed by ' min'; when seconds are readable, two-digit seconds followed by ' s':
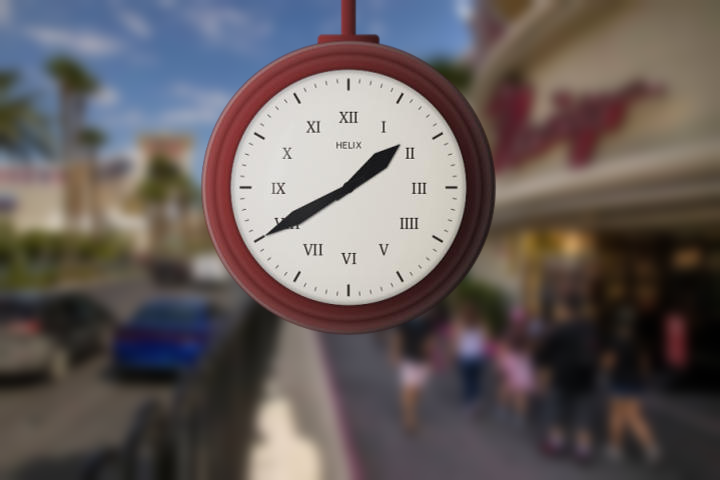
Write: 1 h 40 min
